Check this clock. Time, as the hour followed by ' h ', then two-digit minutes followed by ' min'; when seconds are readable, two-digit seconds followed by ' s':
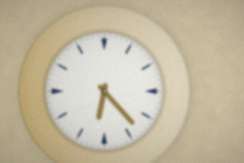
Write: 6 h 23 min
